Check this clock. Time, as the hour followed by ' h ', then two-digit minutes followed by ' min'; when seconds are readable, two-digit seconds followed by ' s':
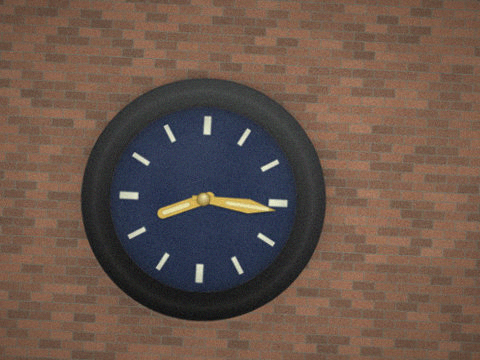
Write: 8 h 16 min
